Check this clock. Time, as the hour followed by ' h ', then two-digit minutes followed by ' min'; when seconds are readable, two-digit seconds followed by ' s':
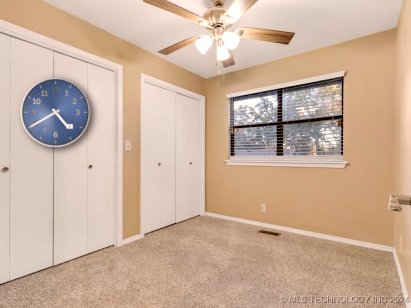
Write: 4 h 40 min
